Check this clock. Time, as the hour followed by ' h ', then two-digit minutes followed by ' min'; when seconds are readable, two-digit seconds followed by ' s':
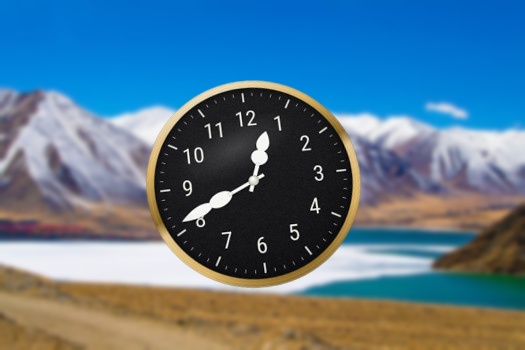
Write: 12 h 41 min
